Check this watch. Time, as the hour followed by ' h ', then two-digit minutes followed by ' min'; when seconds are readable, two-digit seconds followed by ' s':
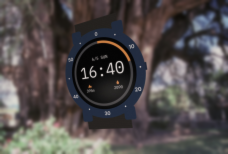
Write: 16 h 40 min
